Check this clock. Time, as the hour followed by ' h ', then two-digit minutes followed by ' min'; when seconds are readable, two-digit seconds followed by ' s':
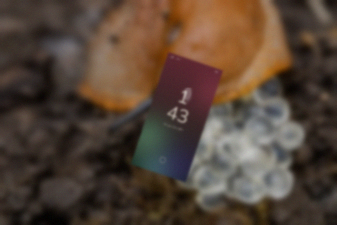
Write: 1 h 43 min
